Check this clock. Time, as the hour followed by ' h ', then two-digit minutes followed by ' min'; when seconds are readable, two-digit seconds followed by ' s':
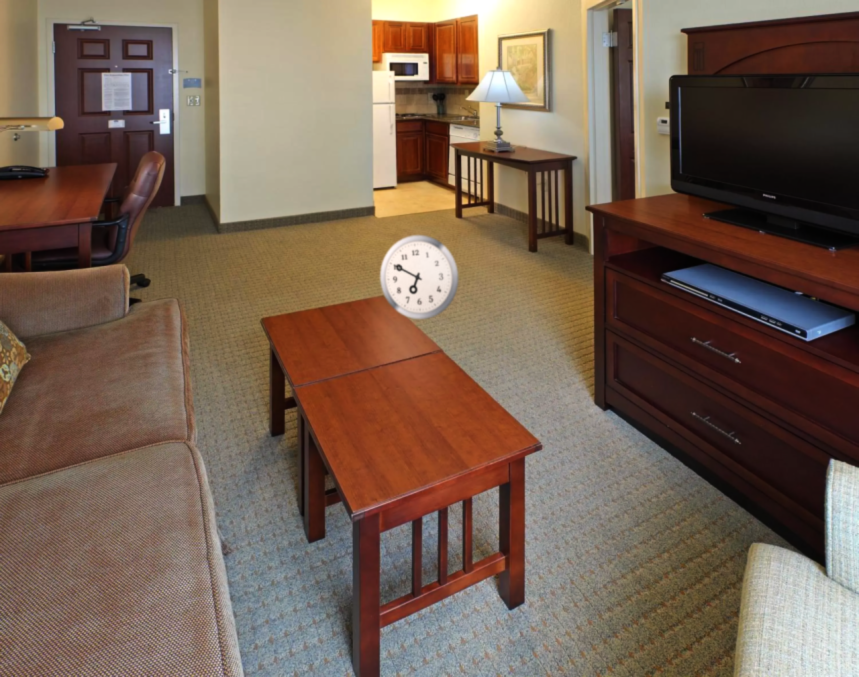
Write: 6 h 50 min
